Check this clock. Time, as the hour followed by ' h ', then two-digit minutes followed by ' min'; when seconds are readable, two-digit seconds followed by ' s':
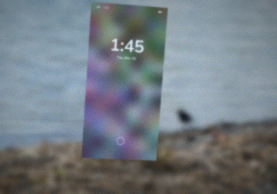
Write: 1 h 45 min
